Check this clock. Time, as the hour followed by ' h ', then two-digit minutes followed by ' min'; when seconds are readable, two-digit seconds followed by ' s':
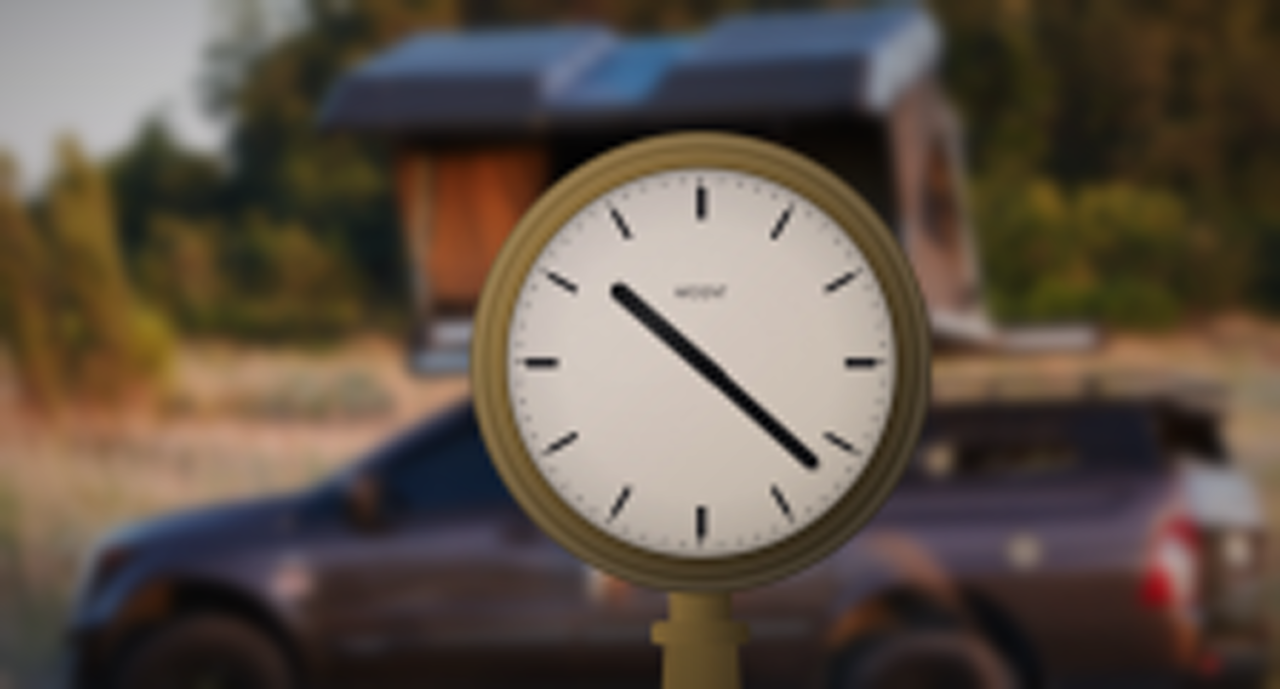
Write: 10 h 22 min
